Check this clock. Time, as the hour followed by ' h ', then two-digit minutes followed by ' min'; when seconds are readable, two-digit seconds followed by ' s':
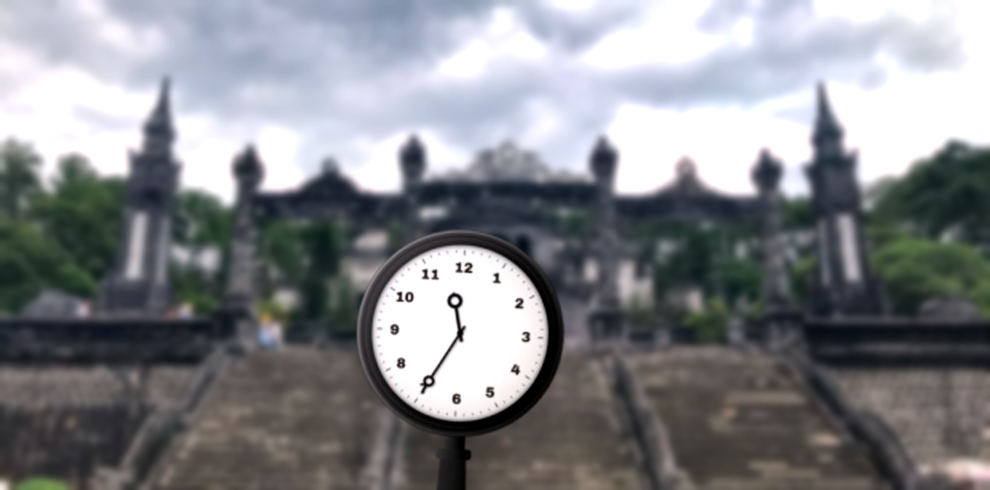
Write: 11 h 35 min
